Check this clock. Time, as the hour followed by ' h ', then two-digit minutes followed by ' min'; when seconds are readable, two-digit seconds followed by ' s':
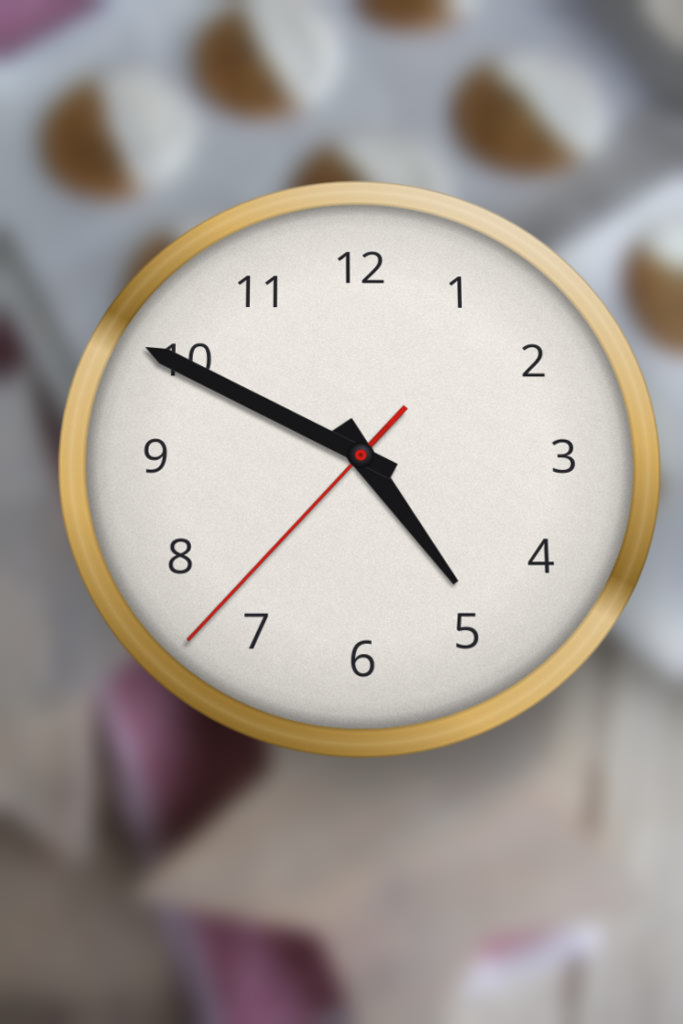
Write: 4 h 49 min 37 s
